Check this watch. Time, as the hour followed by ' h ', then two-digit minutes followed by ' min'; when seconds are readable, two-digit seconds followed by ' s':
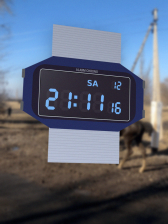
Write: 21 h 11 min 16 s
